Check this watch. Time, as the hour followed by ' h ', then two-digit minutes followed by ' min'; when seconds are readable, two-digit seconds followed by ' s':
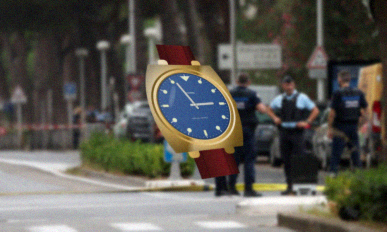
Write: 2 h 56 min
